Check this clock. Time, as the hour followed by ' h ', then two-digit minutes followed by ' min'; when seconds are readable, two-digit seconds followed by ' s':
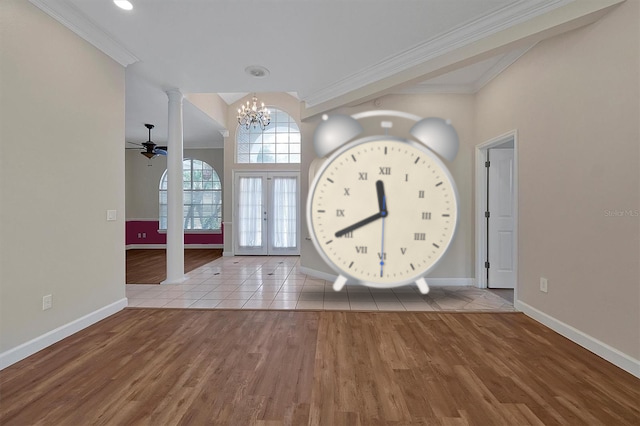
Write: 11 h 40 min 30 s
